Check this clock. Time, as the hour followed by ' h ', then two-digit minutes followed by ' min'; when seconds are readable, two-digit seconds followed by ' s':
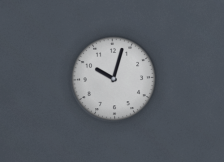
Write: 10 h 03 min
